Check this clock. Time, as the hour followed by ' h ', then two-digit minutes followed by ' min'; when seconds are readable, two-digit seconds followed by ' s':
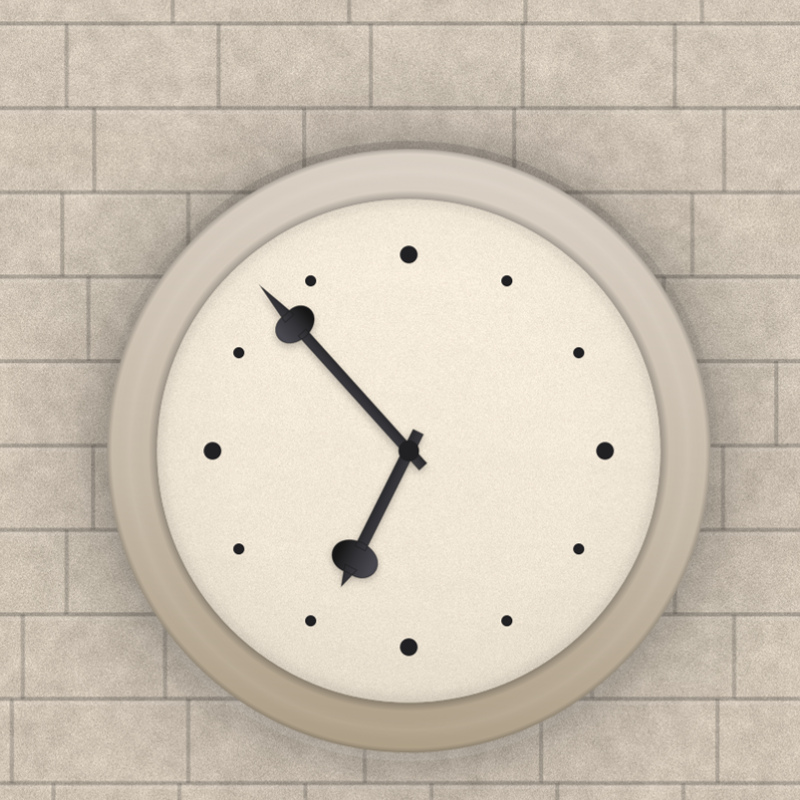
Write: 6 h 53 min
